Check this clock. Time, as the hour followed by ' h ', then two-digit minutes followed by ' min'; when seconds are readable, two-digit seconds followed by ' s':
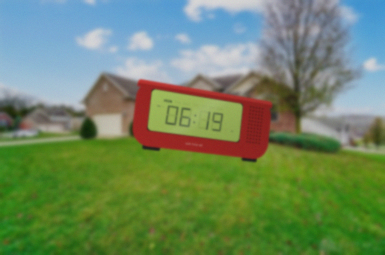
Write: 6 h 19 min
